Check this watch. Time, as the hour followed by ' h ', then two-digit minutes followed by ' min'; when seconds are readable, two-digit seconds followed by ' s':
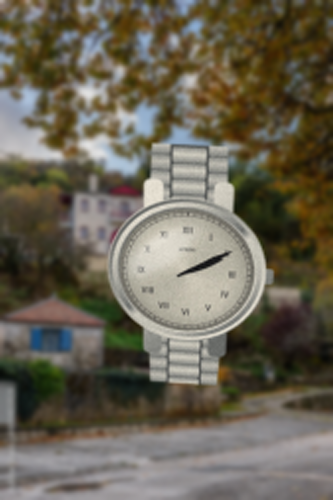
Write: 2 h 10 min
